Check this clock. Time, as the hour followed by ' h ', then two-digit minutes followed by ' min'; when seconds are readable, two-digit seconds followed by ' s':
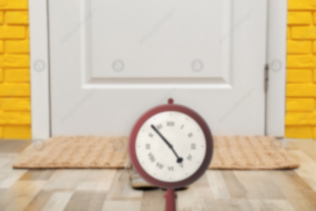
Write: 4 h 53 min
